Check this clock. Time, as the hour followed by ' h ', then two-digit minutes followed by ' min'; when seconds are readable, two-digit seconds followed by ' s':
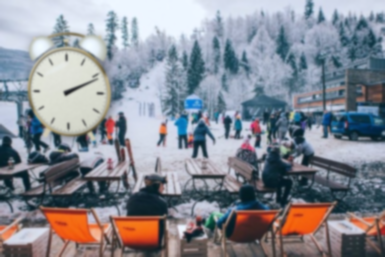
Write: 2 h 11 min
